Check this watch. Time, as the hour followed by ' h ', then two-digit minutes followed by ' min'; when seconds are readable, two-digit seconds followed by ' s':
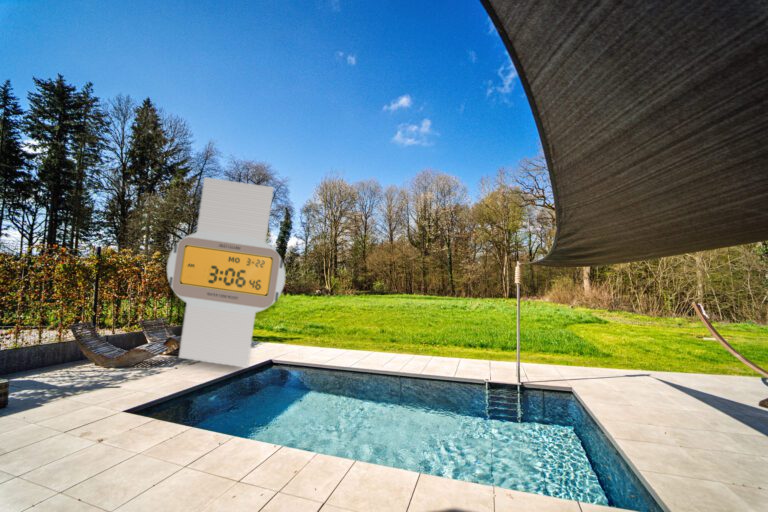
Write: 3 h 06 min 46 s
